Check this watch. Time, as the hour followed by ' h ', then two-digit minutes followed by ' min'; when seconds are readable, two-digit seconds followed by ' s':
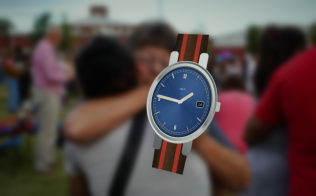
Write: 1 h 46 min
